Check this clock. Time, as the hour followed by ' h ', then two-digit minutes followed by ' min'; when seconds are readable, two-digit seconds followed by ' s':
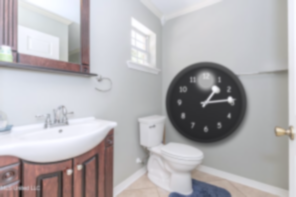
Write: 1 h 14 min
